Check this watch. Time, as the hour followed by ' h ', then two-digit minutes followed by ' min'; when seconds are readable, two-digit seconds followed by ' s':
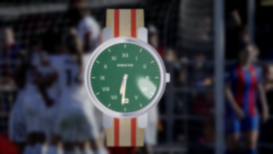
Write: 6 h 31 min
